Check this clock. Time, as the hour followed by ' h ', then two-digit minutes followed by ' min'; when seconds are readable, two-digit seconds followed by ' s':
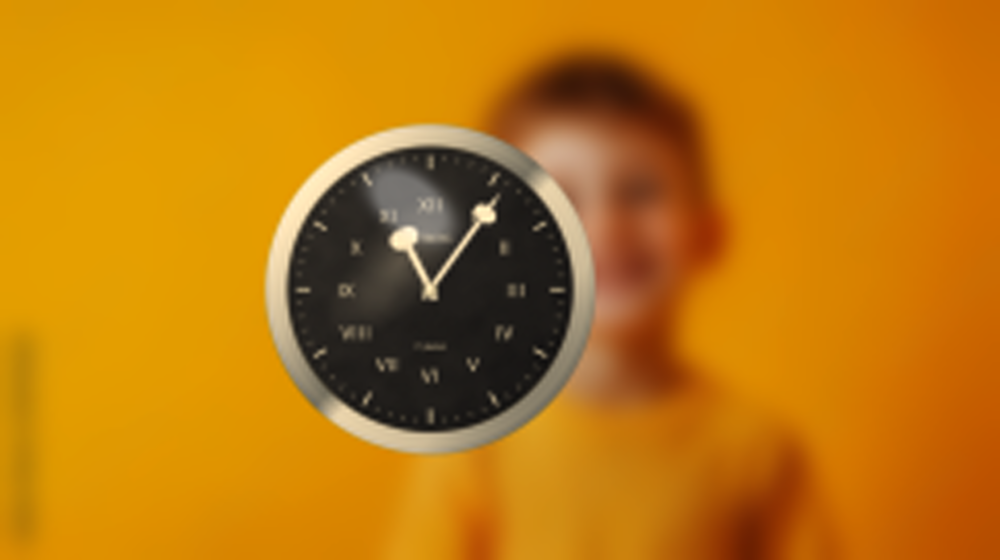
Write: 11 h 06 min
